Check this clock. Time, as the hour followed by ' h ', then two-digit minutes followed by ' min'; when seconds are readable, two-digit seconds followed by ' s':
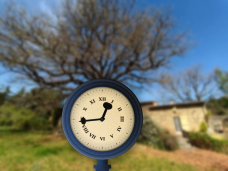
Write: 12 h 44 min
